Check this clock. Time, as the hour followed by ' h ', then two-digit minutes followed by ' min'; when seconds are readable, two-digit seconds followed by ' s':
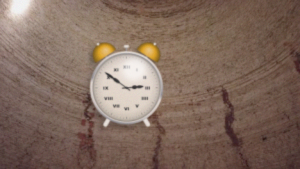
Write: 2 h 51 min
